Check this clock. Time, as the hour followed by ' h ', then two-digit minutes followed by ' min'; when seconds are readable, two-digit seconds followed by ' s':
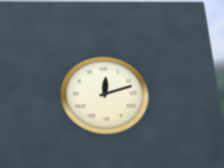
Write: 12 h 12 min
